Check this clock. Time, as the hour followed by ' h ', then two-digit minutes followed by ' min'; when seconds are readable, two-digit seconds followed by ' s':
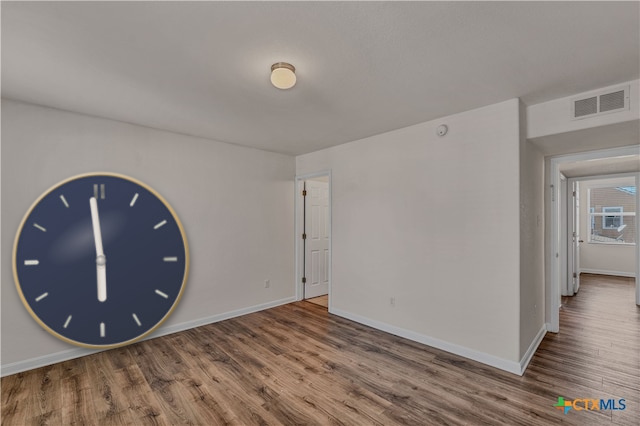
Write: 5 h 59 min
